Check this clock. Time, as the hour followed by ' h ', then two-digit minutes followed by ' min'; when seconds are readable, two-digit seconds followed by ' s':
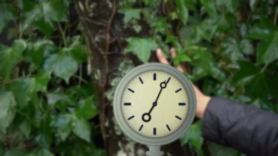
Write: 7 h 04 min
